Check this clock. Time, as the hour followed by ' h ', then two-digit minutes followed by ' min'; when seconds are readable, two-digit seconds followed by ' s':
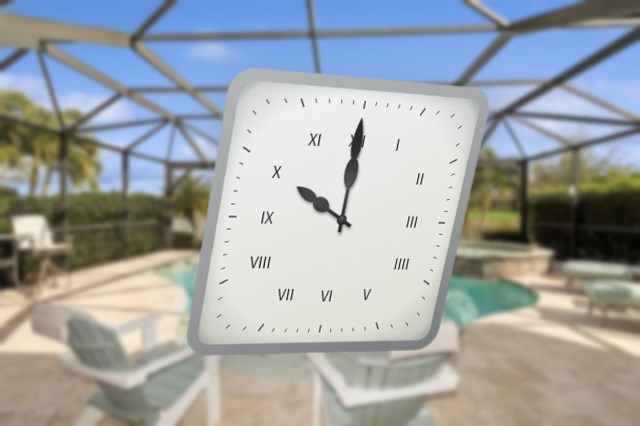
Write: 10 h 00 min
